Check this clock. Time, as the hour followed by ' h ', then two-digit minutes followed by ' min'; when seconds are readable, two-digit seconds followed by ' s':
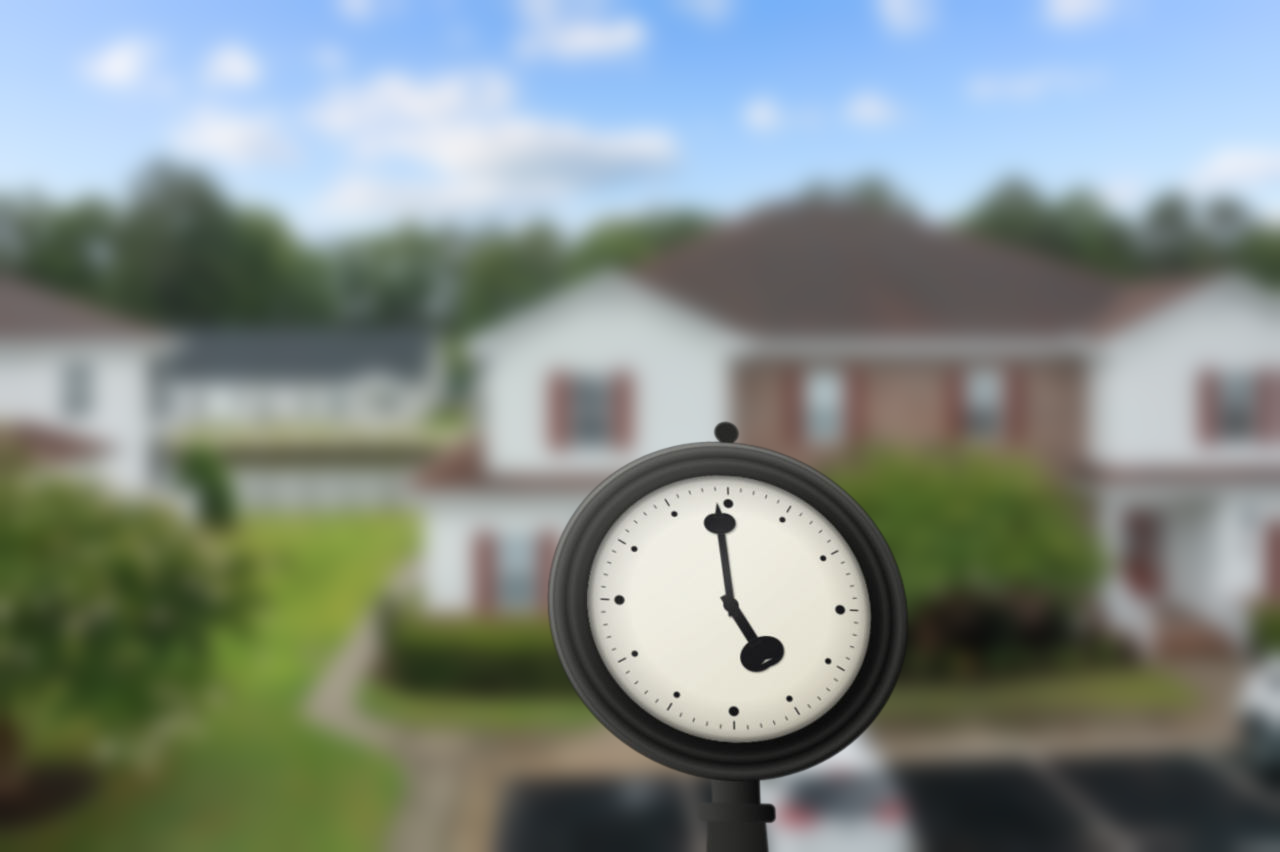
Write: 4 h 59 min
